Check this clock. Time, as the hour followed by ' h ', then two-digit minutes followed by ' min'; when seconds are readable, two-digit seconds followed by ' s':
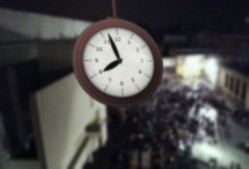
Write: 7 h 57 min
